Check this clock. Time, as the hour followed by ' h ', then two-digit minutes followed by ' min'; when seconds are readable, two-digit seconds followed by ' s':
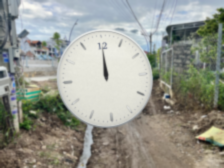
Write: 12 h 00 min
